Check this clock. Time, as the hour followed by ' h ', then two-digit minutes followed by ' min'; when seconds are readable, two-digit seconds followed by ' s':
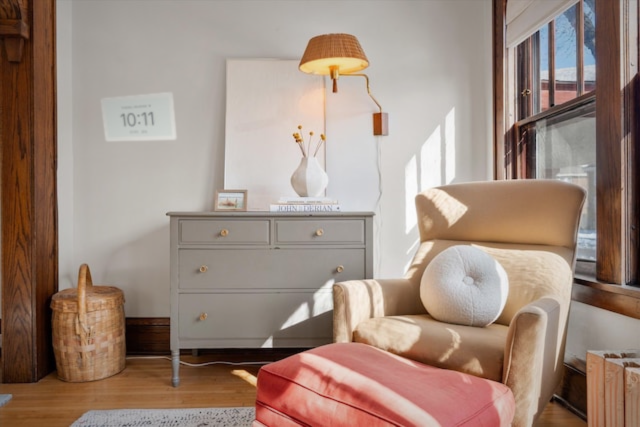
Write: 10 h 11 min
